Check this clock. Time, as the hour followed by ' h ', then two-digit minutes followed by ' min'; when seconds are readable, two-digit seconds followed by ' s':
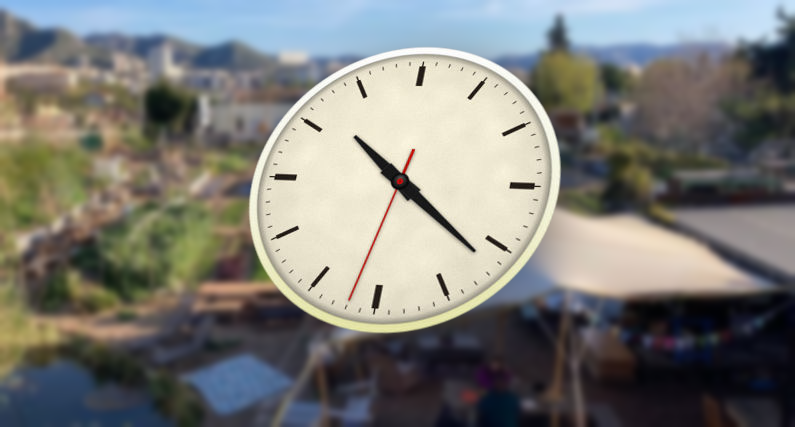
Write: 10 h 21 min 32 s
